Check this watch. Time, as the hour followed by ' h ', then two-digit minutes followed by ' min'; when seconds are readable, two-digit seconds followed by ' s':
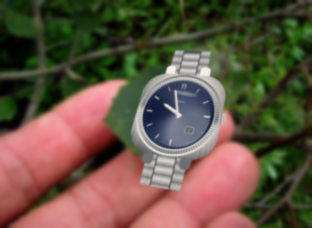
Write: 9 h 57 min
